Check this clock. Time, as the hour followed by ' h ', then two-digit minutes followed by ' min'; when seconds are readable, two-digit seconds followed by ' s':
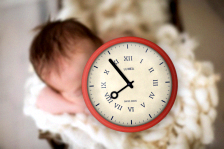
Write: 7 h 54 min
